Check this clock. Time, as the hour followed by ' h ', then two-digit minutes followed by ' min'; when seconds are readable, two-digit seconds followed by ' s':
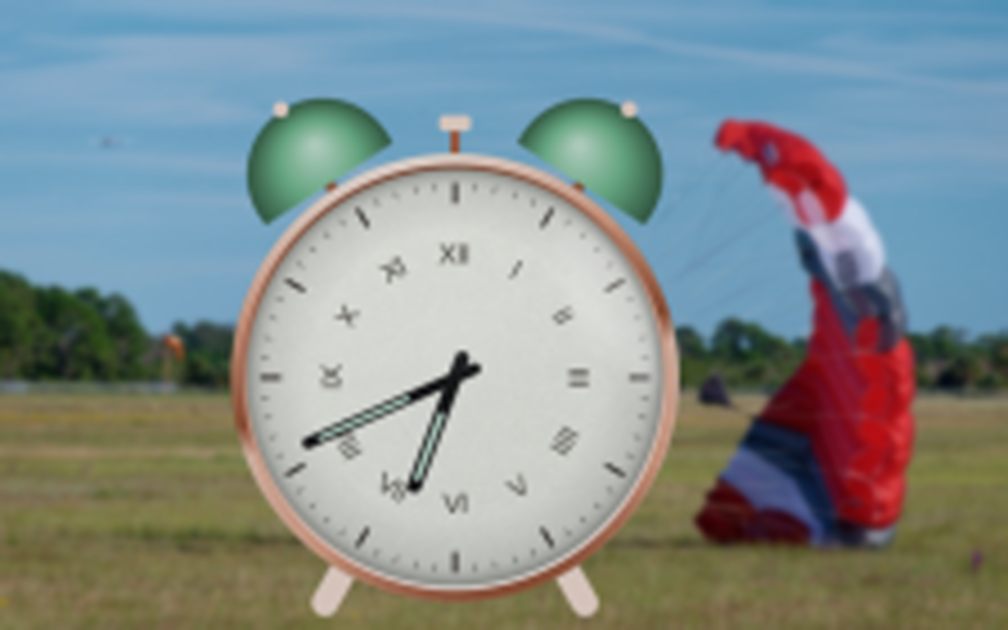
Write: 6 h 41 min
